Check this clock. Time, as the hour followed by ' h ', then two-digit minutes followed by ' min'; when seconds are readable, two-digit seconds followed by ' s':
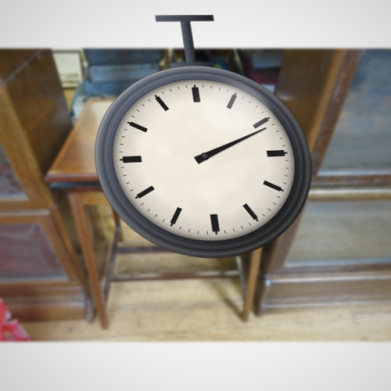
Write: 2 h 11 min
